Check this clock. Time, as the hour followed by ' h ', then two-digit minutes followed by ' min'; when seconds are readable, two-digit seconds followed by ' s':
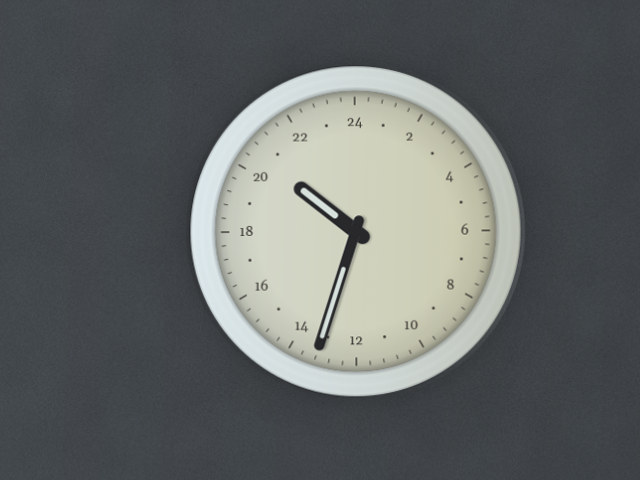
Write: 20 h 33 min
